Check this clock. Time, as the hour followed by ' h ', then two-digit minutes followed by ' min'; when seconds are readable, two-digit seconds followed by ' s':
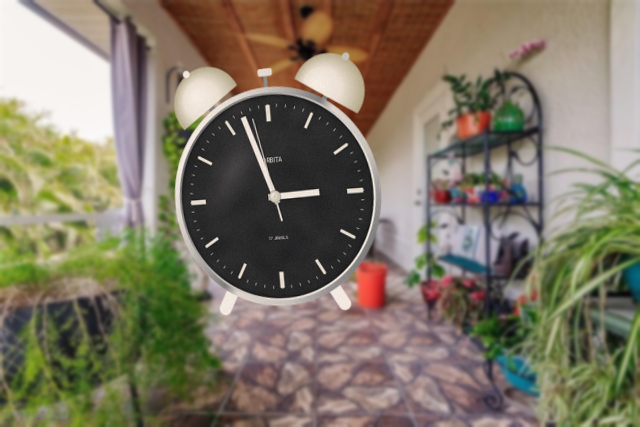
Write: 2 h 56 min 58 s
